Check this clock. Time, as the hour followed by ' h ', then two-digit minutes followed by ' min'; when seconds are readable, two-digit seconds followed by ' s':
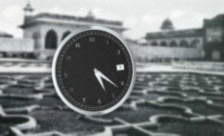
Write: 5 h 22 min
